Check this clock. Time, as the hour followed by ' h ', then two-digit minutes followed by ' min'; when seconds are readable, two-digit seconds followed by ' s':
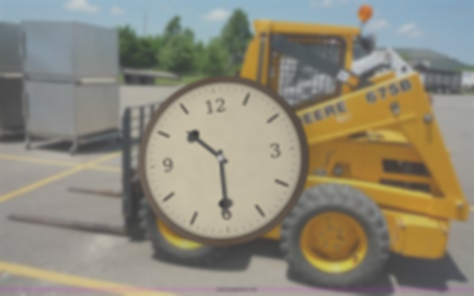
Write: 10 h 30 min
